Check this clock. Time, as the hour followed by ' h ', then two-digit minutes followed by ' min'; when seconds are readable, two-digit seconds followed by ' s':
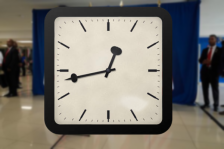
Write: 12 h 43 min
